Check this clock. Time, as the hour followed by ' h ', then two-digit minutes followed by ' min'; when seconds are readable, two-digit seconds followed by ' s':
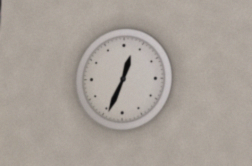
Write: 12 h 34 min
